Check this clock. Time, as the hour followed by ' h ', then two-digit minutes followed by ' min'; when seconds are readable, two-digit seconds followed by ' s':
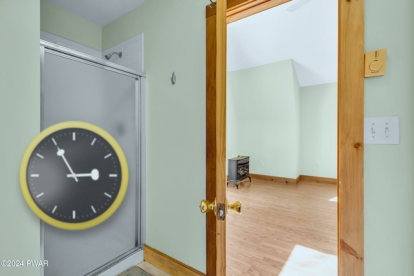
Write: 2 h 55 min
